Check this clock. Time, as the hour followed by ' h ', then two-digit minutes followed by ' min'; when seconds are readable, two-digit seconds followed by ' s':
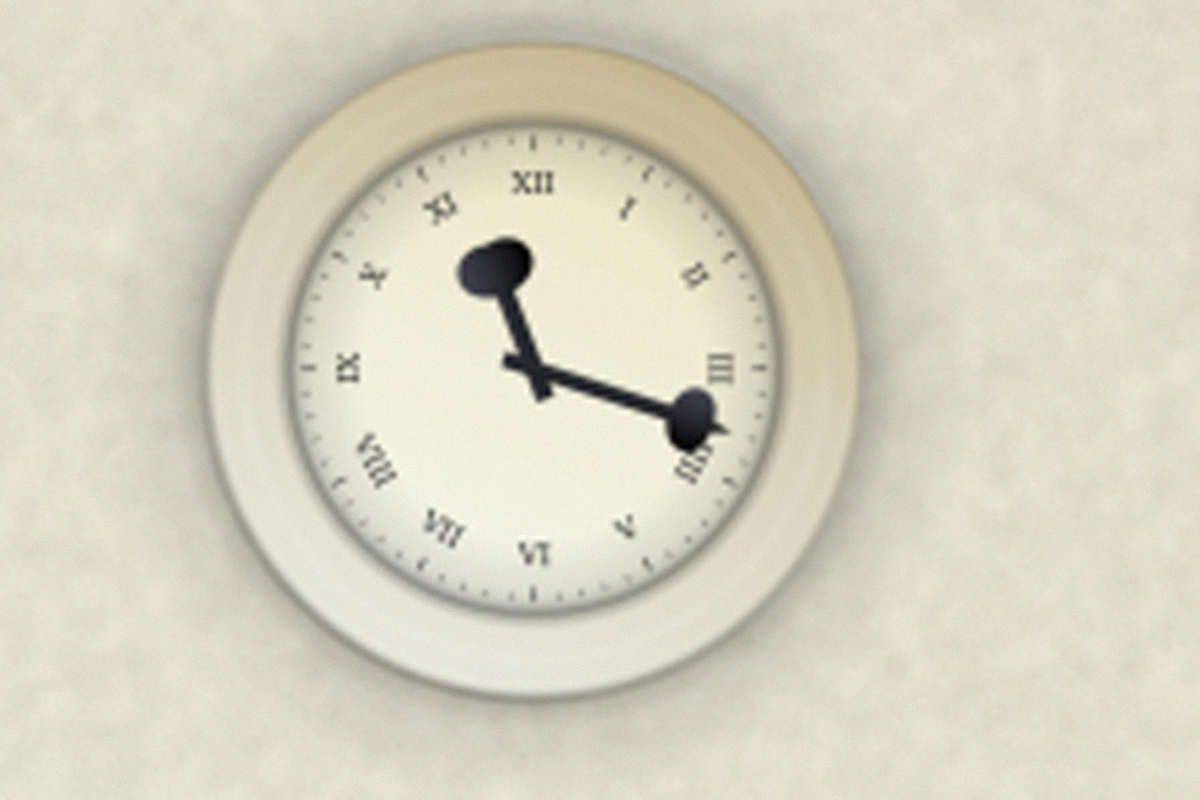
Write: 11 h 18 min
